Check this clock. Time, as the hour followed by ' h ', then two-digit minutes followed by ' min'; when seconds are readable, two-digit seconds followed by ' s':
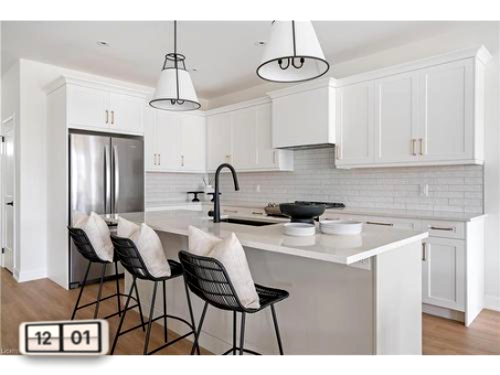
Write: 12 h 01 min
